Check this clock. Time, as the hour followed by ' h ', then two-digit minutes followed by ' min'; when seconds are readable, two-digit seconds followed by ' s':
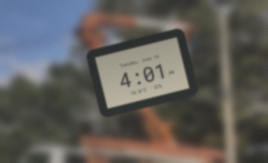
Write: 4 h 01 min
